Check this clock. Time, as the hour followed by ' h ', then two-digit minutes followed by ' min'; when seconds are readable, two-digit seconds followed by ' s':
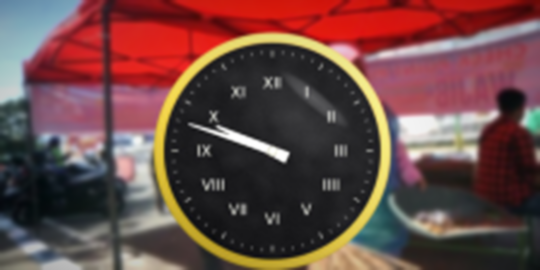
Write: 9 h 48 min
